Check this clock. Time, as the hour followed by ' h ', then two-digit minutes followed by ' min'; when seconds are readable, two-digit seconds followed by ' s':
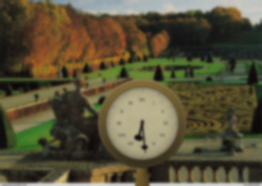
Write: 6 h 29 min
